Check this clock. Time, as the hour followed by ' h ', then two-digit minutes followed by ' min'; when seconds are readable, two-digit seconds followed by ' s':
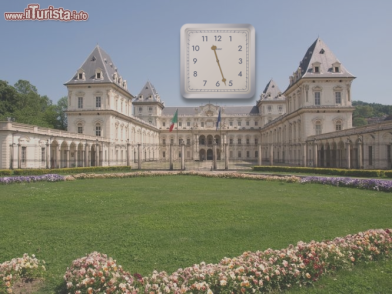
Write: 11 h 27 min
